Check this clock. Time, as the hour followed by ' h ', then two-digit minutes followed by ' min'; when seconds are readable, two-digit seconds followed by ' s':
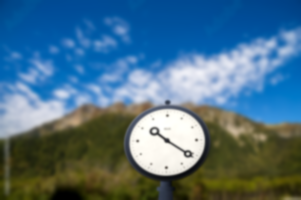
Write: 10 h 21 min
